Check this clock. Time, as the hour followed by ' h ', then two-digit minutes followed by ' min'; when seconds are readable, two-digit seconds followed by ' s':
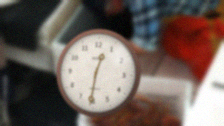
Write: 12 h 31 min
